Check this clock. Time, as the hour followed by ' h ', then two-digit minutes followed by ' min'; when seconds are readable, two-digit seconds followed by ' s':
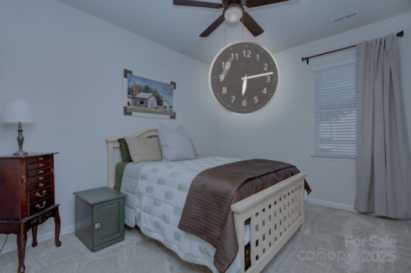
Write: 6 h 13 min
